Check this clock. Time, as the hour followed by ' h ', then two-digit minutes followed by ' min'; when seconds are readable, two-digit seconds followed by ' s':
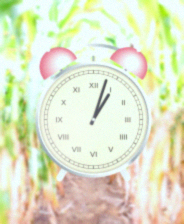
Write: 1 h 03 min
